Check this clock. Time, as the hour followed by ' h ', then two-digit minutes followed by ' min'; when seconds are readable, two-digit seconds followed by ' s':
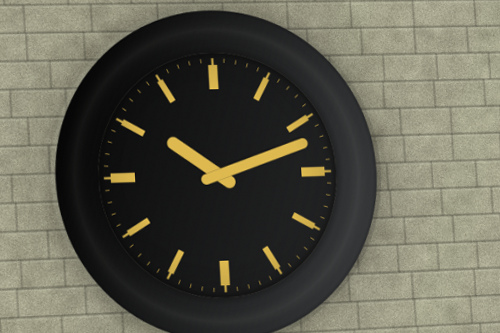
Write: 10 h 12 min
